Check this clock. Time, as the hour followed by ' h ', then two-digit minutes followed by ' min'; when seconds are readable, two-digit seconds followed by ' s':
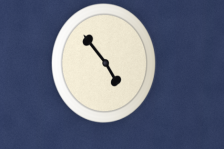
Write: 4 h 53 min
